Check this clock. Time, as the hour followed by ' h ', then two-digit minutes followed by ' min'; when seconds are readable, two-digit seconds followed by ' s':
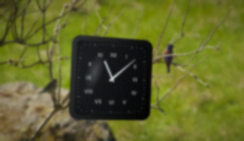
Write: 11 h 08 min
